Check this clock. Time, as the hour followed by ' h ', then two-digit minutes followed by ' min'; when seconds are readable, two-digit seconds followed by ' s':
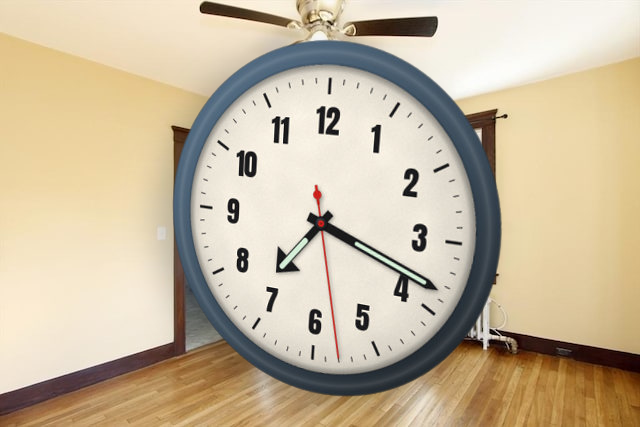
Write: 7 h 18 min 28 s
